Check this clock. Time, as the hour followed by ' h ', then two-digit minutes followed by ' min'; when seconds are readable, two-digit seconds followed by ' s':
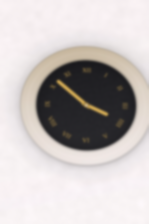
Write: 3 h 52 min
